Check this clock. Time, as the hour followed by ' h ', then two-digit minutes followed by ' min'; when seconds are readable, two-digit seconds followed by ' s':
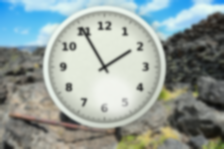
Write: 1 h 55 min
